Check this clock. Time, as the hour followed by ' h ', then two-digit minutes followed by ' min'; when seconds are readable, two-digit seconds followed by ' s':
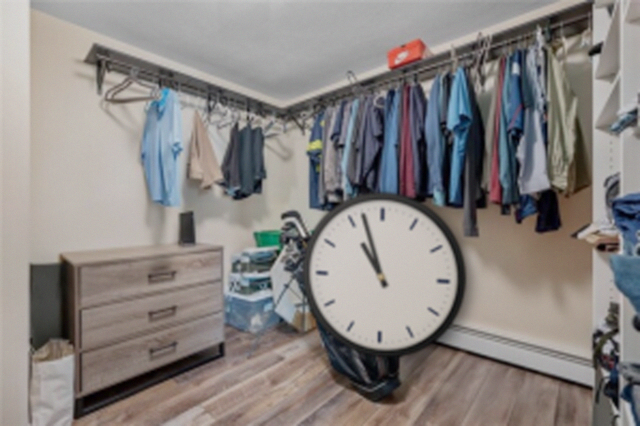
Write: 10 h 57 min
